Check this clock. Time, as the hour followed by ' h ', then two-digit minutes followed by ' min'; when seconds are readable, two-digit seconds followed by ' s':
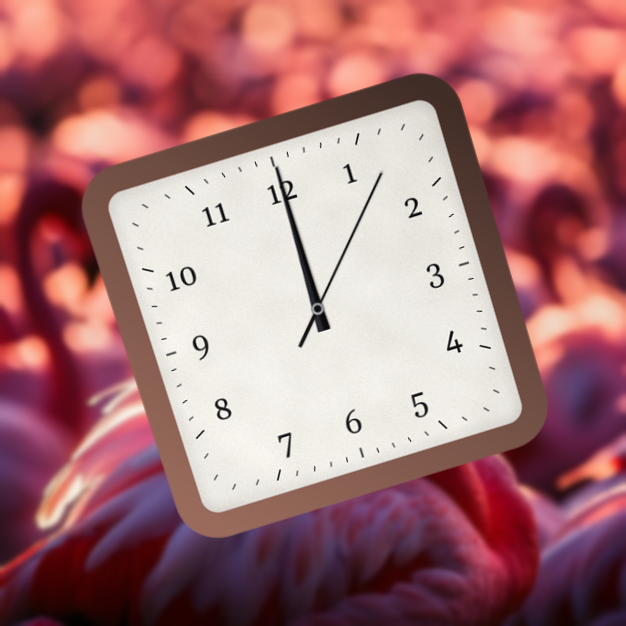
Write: 12 h 00 min 07 s
